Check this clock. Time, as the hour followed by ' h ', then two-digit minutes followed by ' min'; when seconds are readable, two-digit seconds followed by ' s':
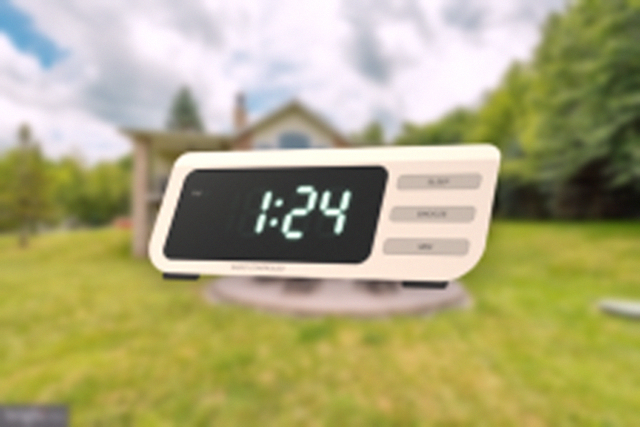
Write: 1 h 24 min
